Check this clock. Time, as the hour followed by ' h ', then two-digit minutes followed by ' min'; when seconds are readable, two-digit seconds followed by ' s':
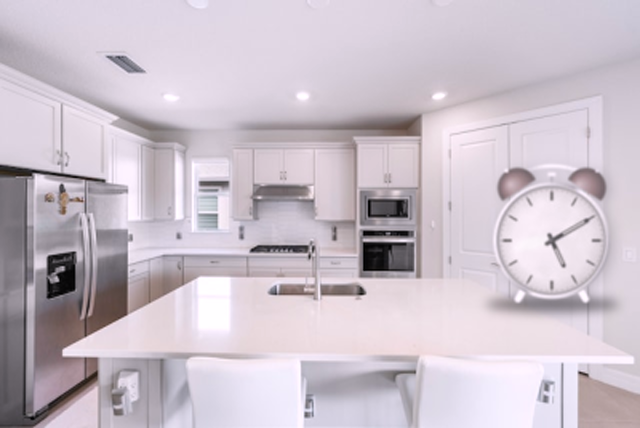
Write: 5 h 10 min
